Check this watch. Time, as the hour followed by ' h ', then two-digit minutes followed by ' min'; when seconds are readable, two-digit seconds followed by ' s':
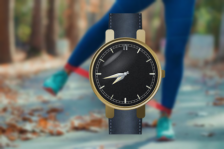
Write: 7 h 43 min
